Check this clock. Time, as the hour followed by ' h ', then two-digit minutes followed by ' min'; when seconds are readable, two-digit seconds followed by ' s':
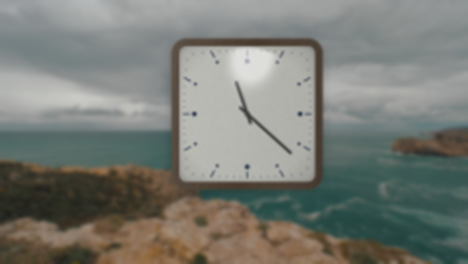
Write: 11 h 22 min
